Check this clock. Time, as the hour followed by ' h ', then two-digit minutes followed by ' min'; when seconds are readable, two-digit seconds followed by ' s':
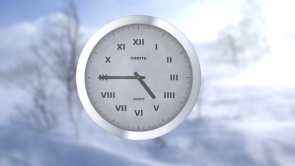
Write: 4 h 45 min
